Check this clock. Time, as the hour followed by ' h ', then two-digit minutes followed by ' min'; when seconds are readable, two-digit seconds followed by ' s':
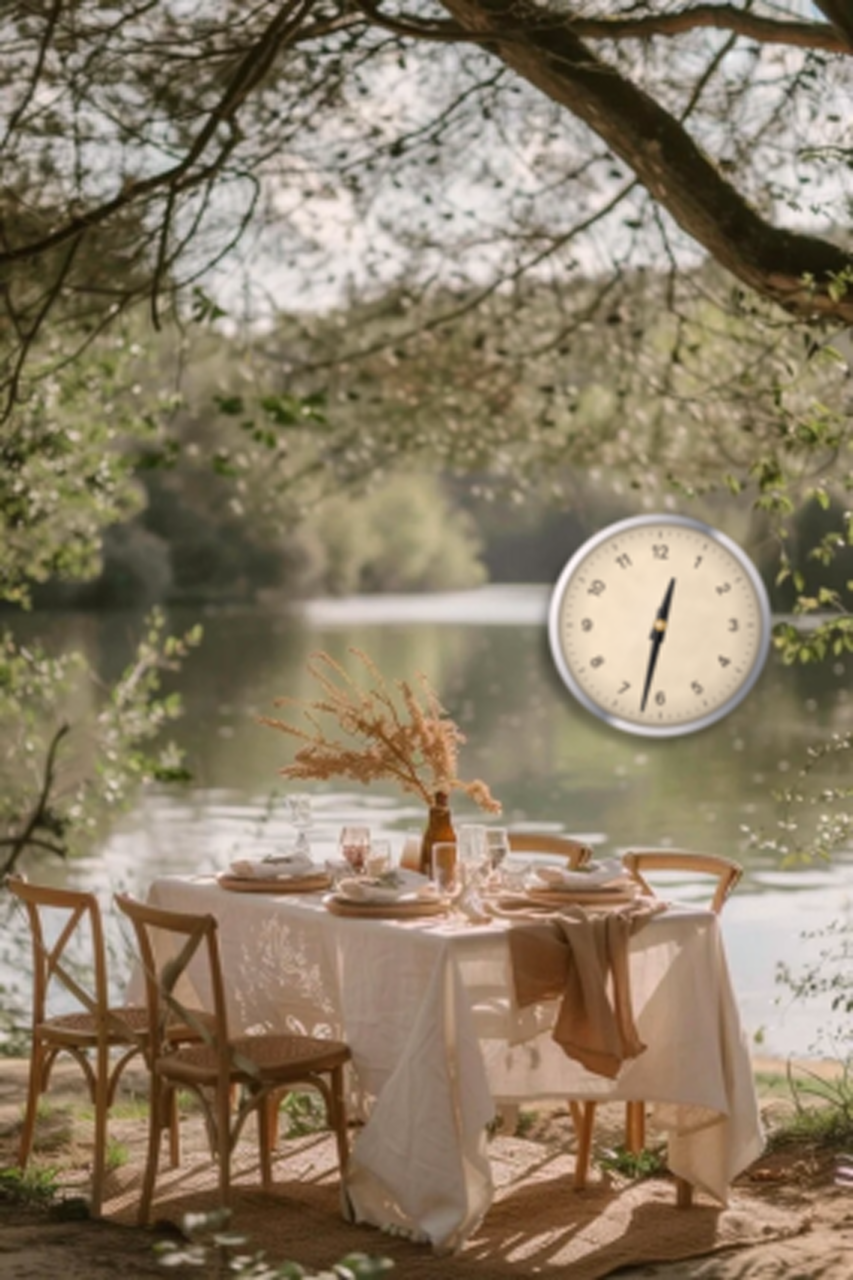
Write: 12 h 32 min
